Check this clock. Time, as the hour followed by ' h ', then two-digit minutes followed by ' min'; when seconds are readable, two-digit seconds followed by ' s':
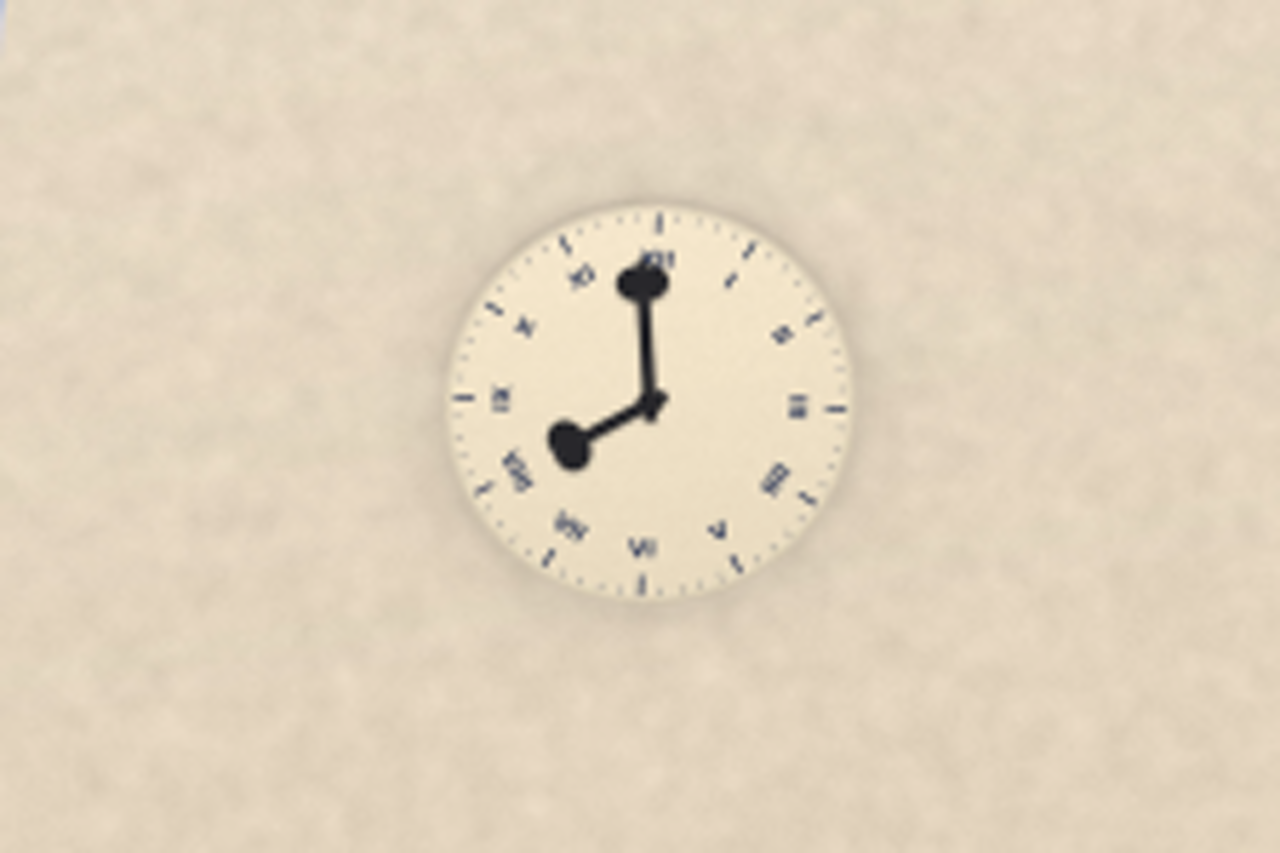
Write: 7 h 59 min
